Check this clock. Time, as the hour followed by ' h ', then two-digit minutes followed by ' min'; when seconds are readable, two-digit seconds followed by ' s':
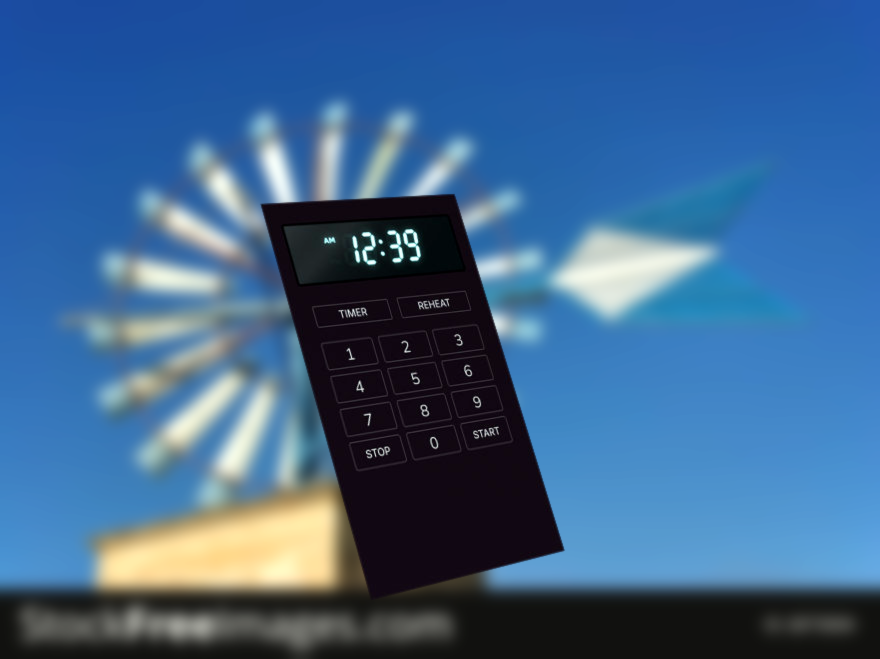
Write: 12 h 39 min
